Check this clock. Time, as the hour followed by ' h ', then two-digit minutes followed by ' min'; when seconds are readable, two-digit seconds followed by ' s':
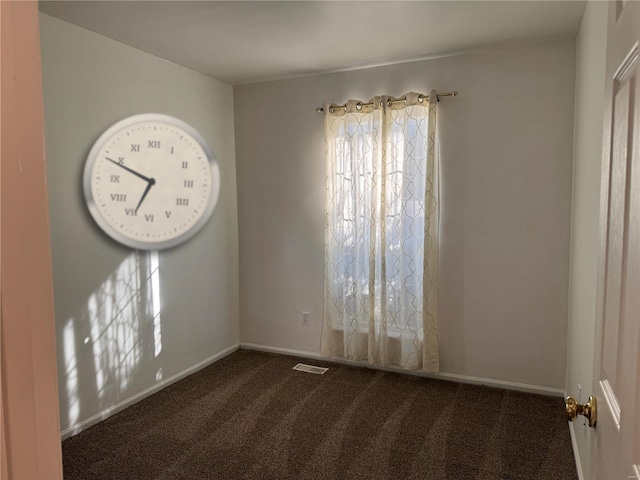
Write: 6 h 49 min
